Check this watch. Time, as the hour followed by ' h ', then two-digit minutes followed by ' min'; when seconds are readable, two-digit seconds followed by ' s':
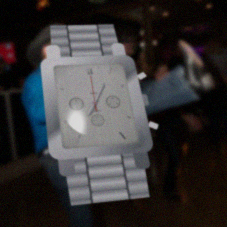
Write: 7 h 05 min
